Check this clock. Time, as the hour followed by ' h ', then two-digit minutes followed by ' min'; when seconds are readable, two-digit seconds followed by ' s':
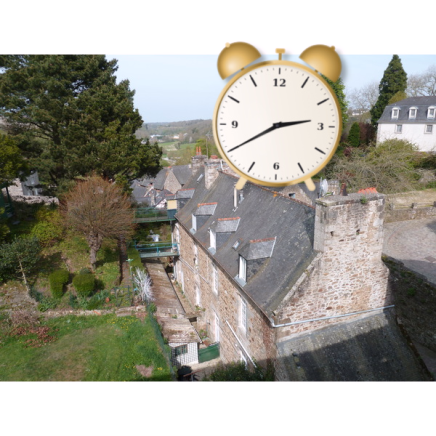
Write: 2 h 40 min
